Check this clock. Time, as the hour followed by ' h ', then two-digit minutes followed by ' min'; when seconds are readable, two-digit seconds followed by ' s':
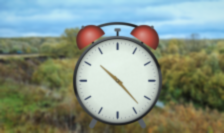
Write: 10 h 23 min
